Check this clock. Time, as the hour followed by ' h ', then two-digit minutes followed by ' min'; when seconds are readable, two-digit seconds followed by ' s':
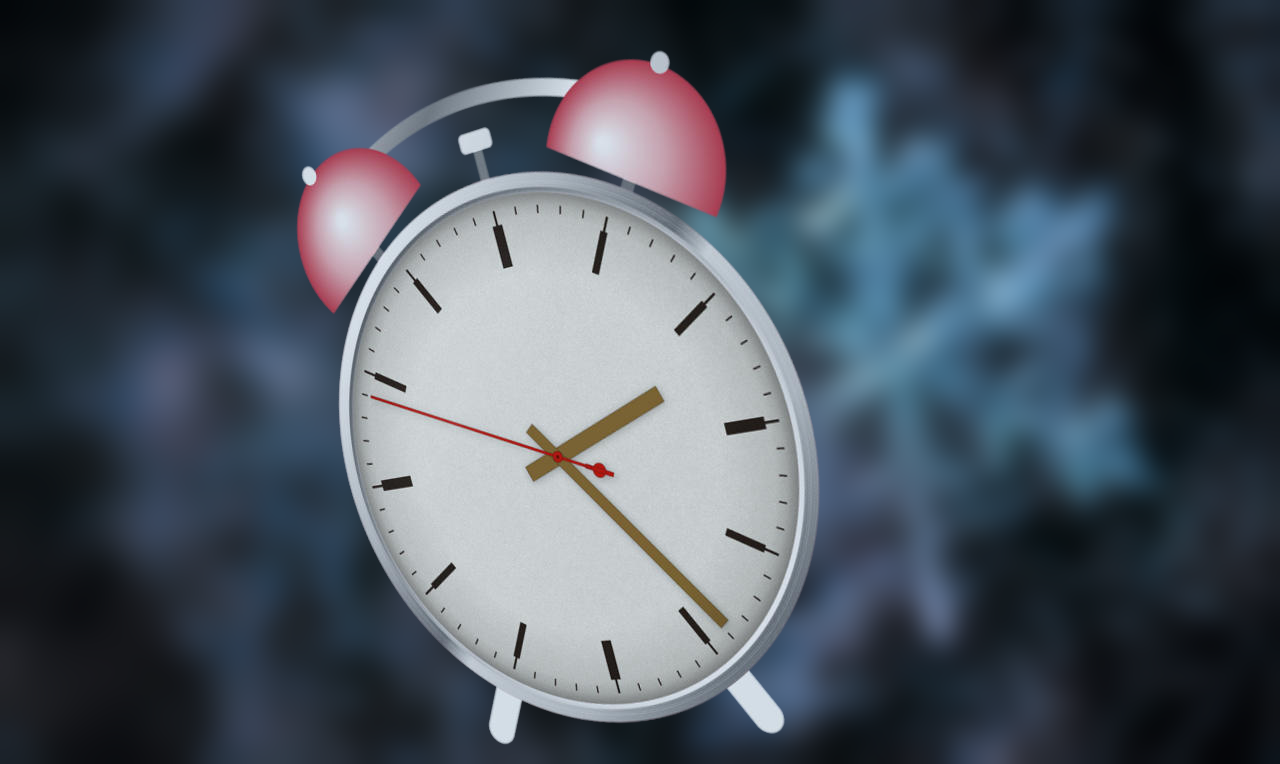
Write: 2 h 23 min 49 s
